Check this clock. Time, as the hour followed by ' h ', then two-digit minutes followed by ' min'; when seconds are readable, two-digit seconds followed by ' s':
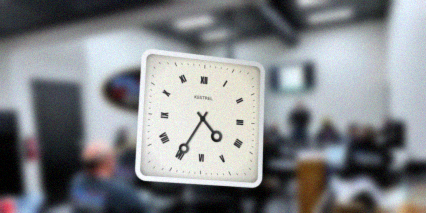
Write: 4 h 35 min
